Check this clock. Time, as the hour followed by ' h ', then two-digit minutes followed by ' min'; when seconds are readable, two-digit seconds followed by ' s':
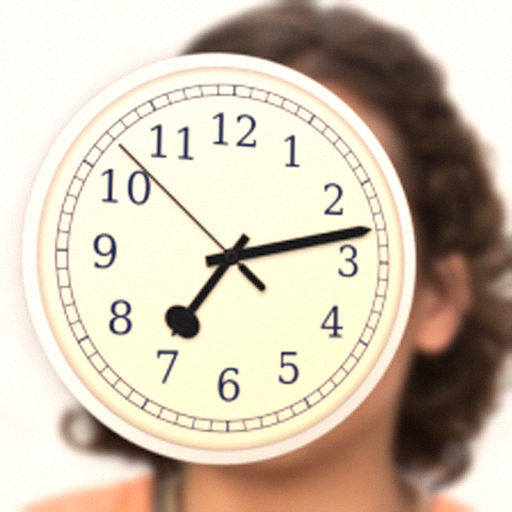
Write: 7 h 12 min 52 s
